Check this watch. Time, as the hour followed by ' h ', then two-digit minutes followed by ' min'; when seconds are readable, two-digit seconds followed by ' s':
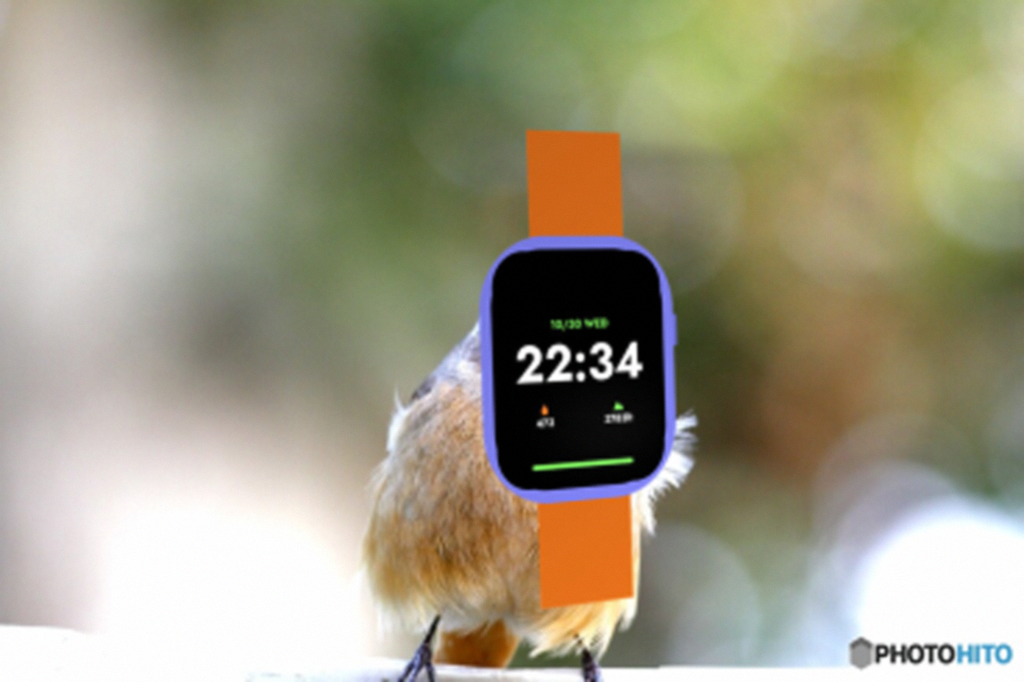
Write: 22 h 34 min
